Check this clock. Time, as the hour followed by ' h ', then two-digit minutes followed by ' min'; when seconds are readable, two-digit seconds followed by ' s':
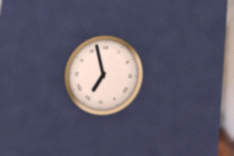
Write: 6 h 57 min
